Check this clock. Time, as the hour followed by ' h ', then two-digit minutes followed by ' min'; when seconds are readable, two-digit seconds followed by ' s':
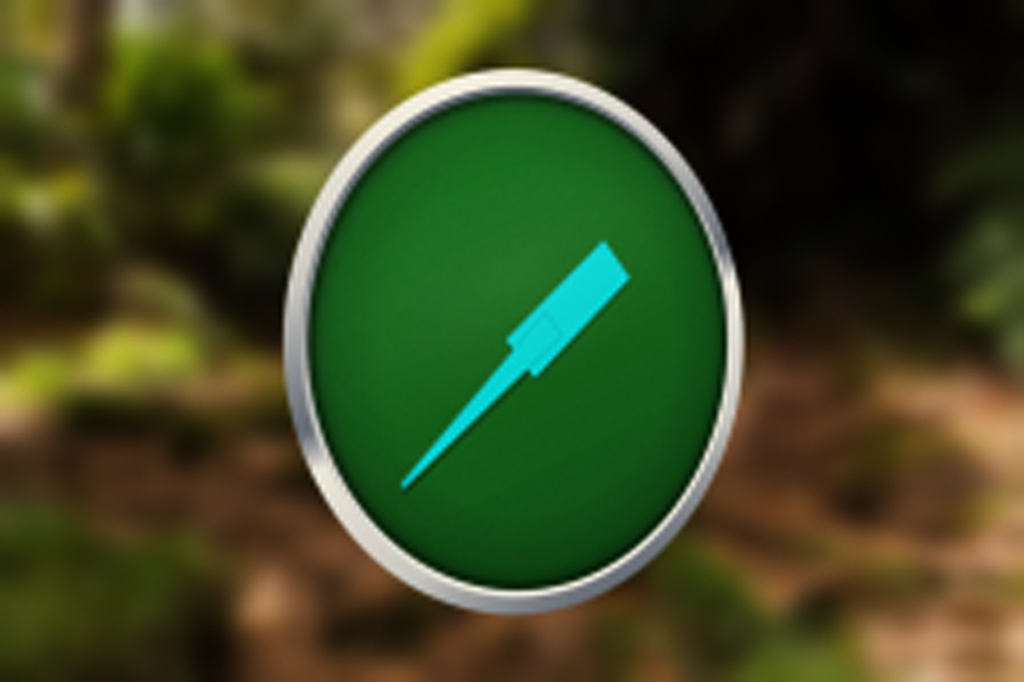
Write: 1 h 38 min
